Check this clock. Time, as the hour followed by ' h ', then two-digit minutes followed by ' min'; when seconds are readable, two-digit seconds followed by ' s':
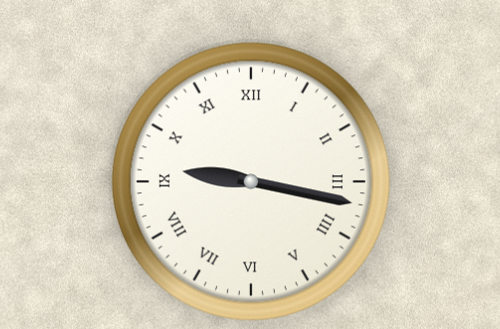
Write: 9 h 17 min
